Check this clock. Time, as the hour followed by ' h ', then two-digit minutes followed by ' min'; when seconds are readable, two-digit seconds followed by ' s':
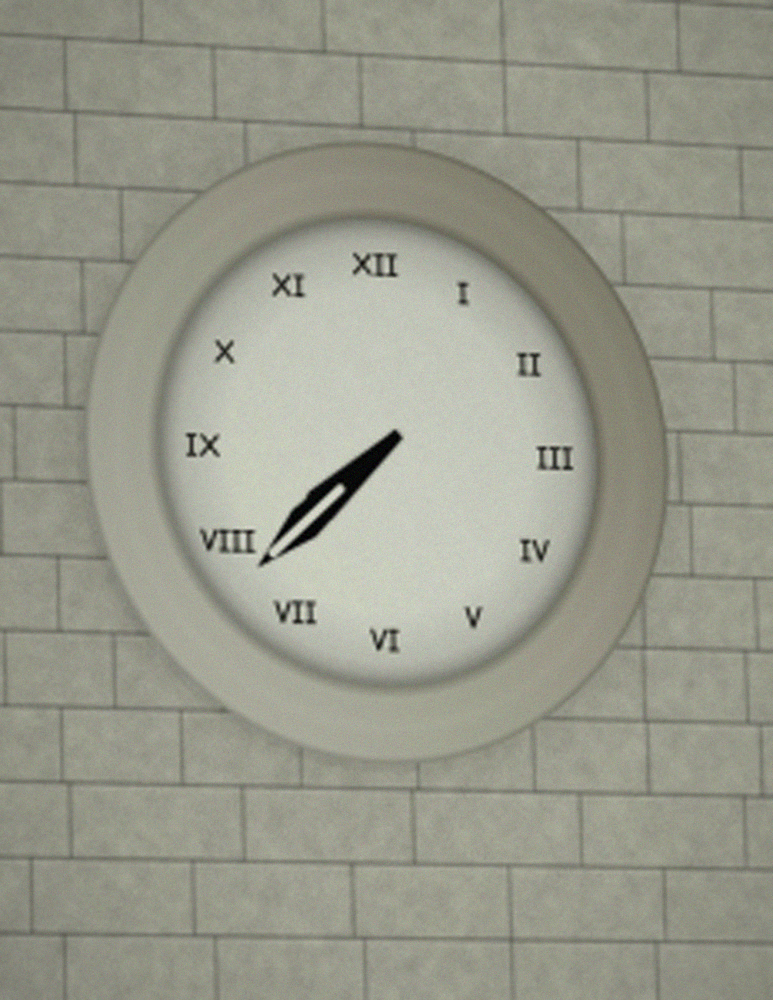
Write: 7 h 38 min
